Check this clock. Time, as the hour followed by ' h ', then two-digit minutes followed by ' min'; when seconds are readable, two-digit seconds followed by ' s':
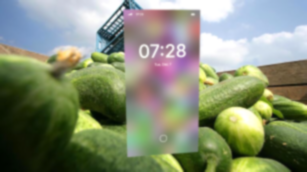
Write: 7 h 28 min
